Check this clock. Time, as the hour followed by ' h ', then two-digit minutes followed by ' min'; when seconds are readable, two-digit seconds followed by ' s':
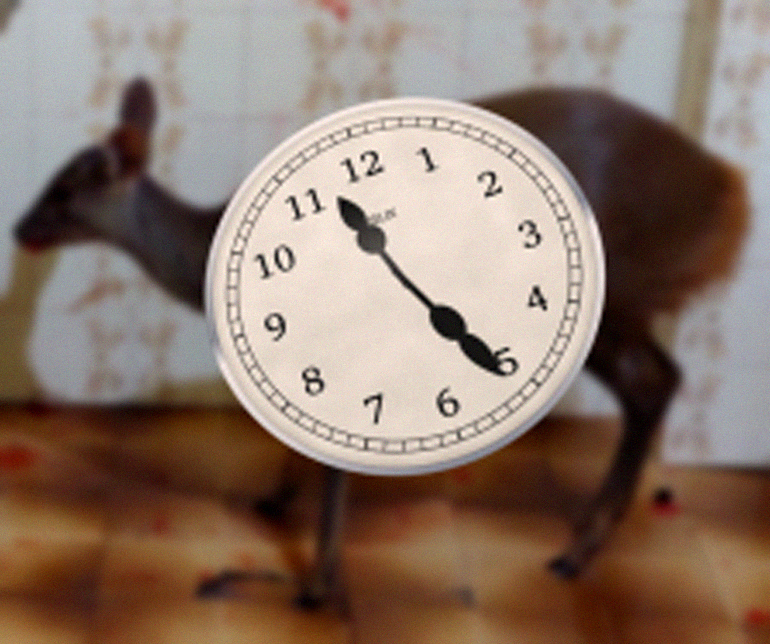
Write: 11 h 26 min
